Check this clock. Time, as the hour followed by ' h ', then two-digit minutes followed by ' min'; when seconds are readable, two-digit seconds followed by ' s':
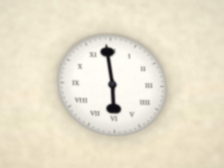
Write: 5 h 59 min
